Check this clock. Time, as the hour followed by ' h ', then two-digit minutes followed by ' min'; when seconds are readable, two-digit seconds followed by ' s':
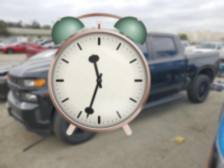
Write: 11 h 33 min
